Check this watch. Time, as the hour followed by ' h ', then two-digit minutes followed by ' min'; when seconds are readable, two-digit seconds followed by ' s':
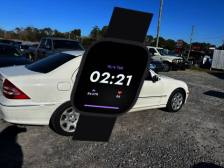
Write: 2 h 21 min
